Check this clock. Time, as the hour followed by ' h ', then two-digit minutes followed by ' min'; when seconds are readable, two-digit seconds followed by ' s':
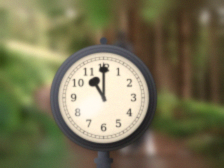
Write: 11 h 00 min
